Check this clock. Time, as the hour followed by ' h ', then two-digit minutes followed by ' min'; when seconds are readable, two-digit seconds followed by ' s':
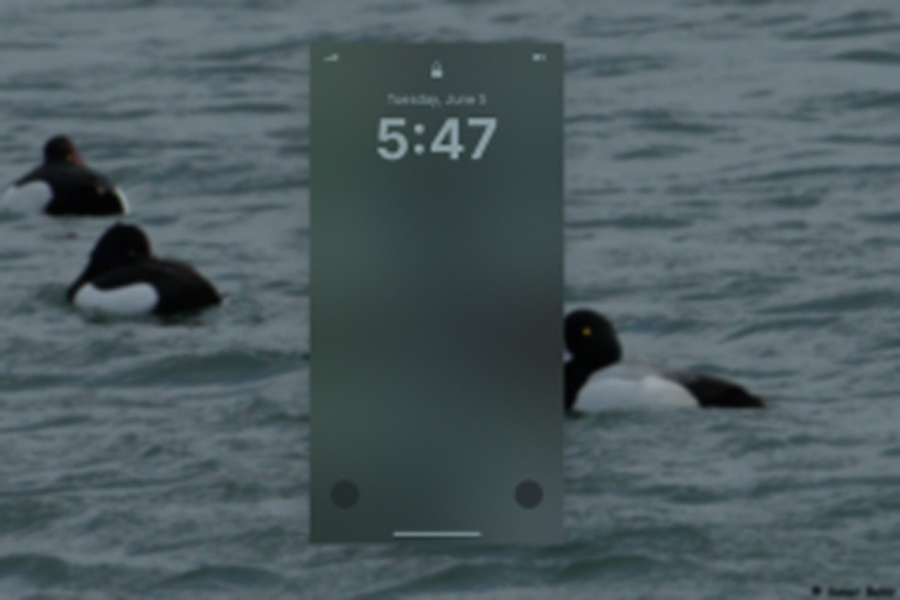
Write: 5 h 47 min
